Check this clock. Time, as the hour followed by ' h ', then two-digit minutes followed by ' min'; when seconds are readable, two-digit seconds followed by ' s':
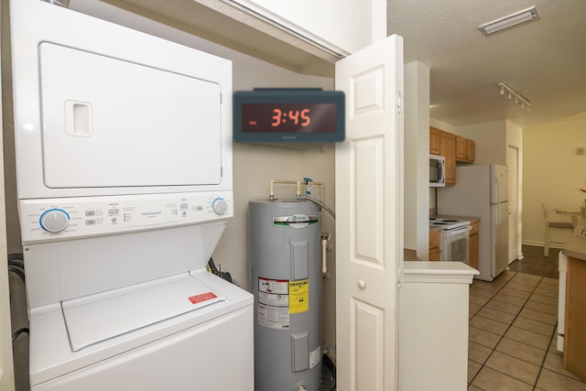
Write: 3 h 45 min
